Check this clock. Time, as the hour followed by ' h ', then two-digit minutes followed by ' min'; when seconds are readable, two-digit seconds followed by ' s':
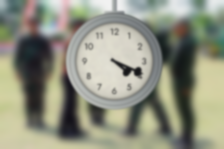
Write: 4 h 19 min
